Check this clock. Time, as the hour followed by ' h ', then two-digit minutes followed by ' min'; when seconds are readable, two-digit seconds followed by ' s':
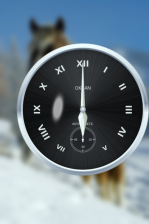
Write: 6 h 00 min
